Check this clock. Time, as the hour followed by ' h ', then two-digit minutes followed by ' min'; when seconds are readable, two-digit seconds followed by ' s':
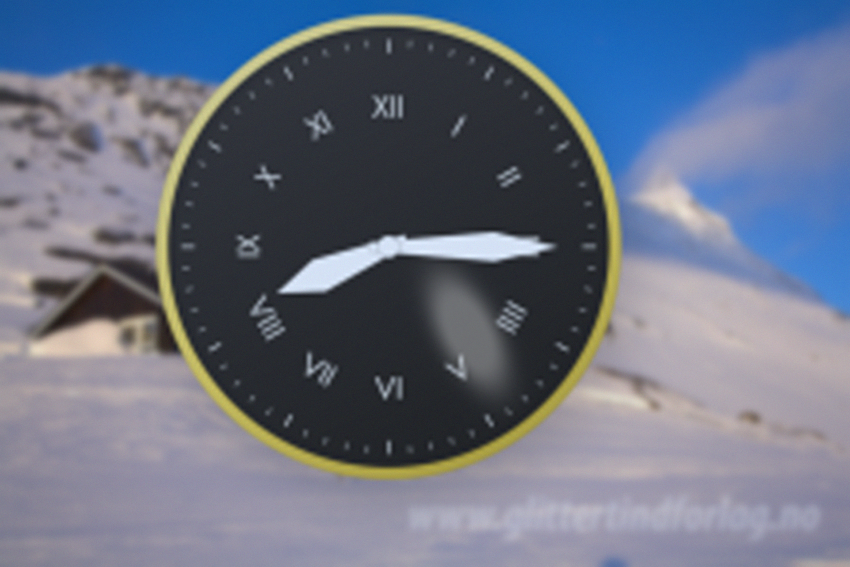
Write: 8 h 15 min
